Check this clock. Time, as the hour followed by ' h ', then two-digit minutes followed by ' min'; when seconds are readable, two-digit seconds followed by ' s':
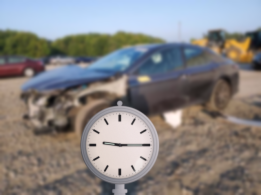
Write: 9 h 15 min
